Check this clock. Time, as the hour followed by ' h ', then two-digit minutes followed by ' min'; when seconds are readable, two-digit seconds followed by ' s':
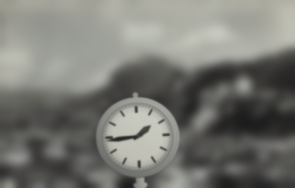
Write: 1 h 44 min
